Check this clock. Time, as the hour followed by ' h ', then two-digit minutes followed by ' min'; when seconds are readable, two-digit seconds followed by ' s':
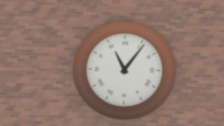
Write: 11 h 06 min
